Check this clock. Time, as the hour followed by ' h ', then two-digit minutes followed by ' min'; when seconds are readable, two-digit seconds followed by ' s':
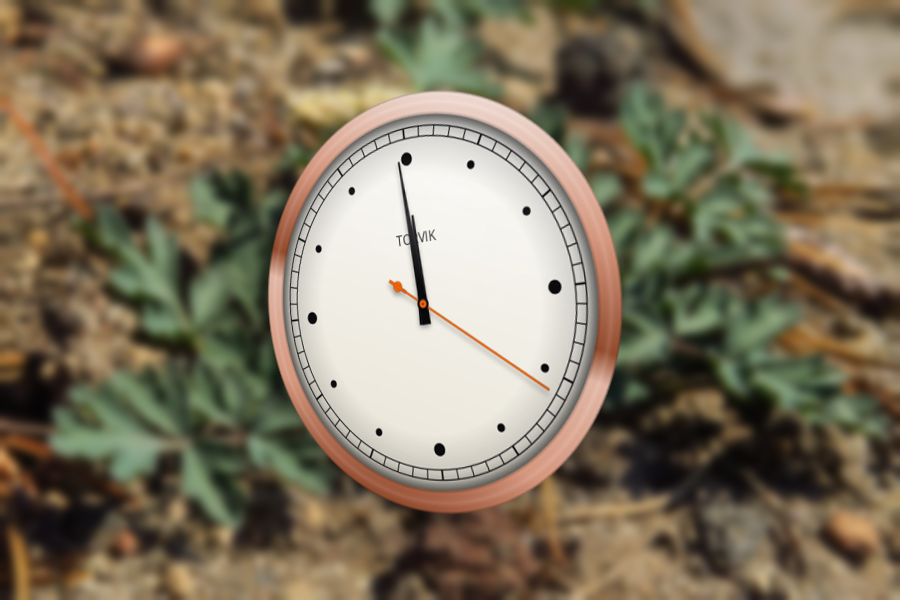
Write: 11 h 59 min 21 s
